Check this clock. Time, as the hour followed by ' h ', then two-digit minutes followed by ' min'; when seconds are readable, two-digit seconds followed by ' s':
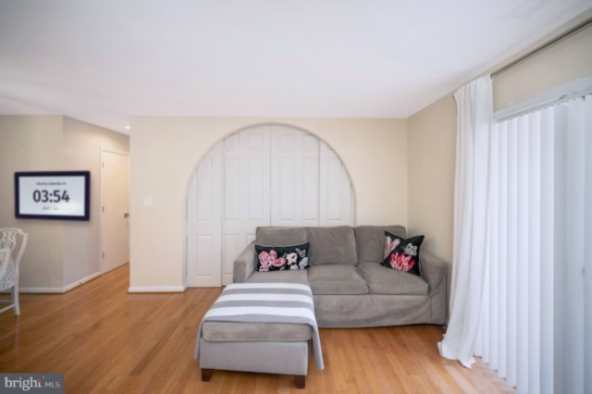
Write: 3 h 54 min
